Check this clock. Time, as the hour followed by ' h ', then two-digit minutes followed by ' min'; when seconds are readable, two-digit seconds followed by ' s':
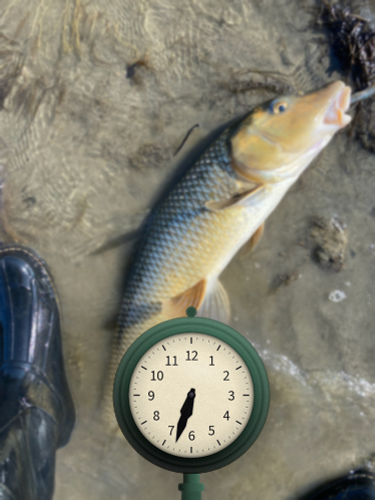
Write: 6 h 33 min
